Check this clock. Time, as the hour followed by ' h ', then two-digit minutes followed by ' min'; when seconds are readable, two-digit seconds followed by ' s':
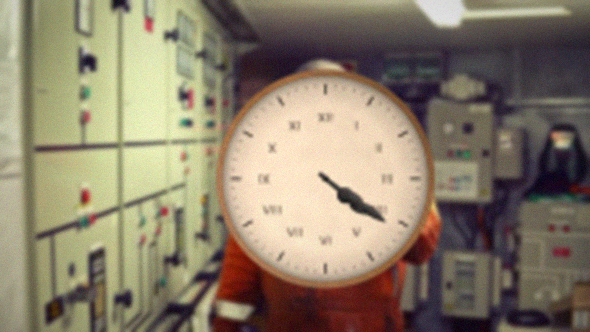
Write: 4 h 21 min
